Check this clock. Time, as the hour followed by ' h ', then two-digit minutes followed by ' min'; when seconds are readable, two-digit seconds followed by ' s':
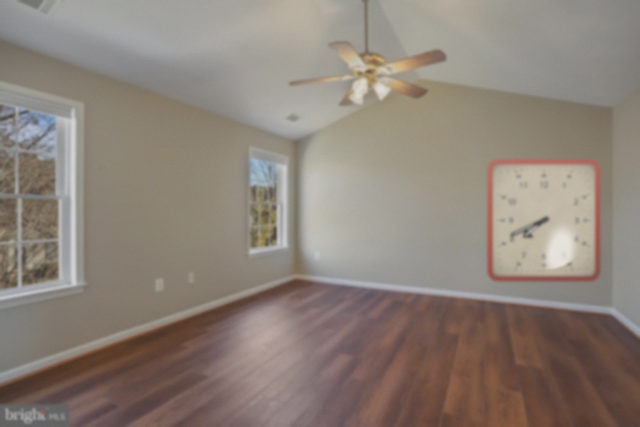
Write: 7 h 41 min
